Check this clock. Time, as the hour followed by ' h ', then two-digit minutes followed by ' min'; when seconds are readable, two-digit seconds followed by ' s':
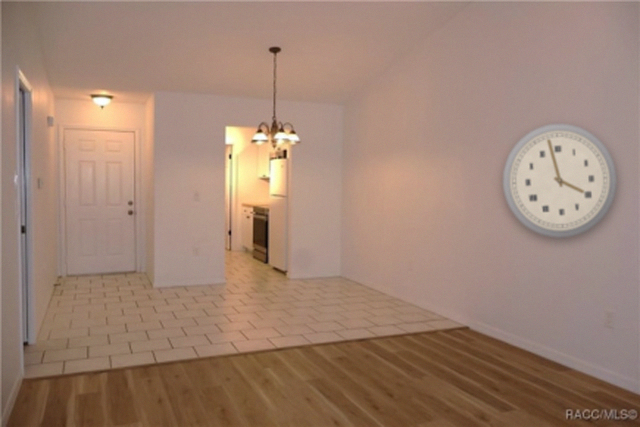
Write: 3 h 58 min
